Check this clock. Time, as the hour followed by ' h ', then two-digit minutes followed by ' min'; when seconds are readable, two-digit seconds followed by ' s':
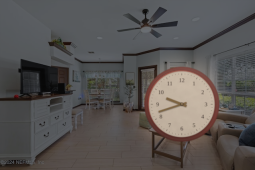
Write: 9 h 42 min
